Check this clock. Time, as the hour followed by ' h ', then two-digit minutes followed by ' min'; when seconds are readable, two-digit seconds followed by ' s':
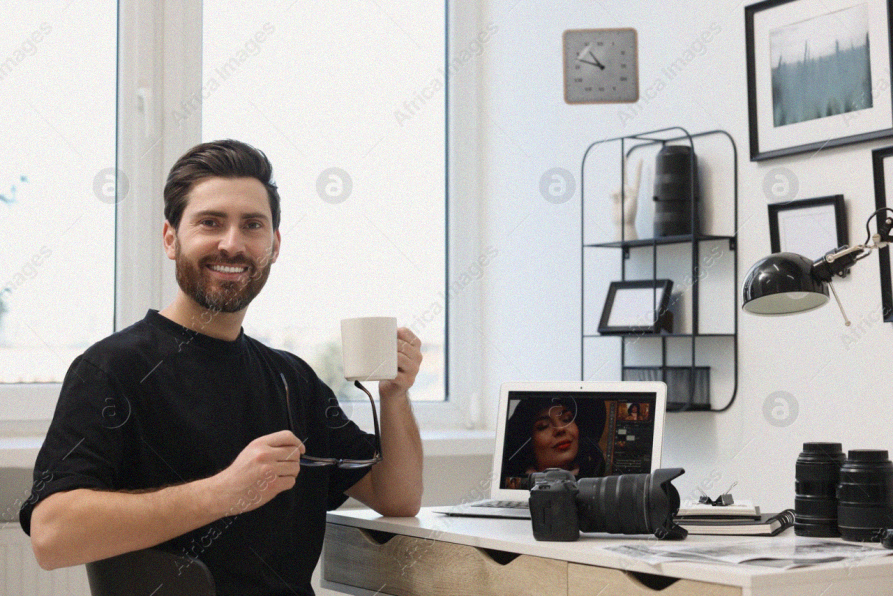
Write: 10 h 48 min
